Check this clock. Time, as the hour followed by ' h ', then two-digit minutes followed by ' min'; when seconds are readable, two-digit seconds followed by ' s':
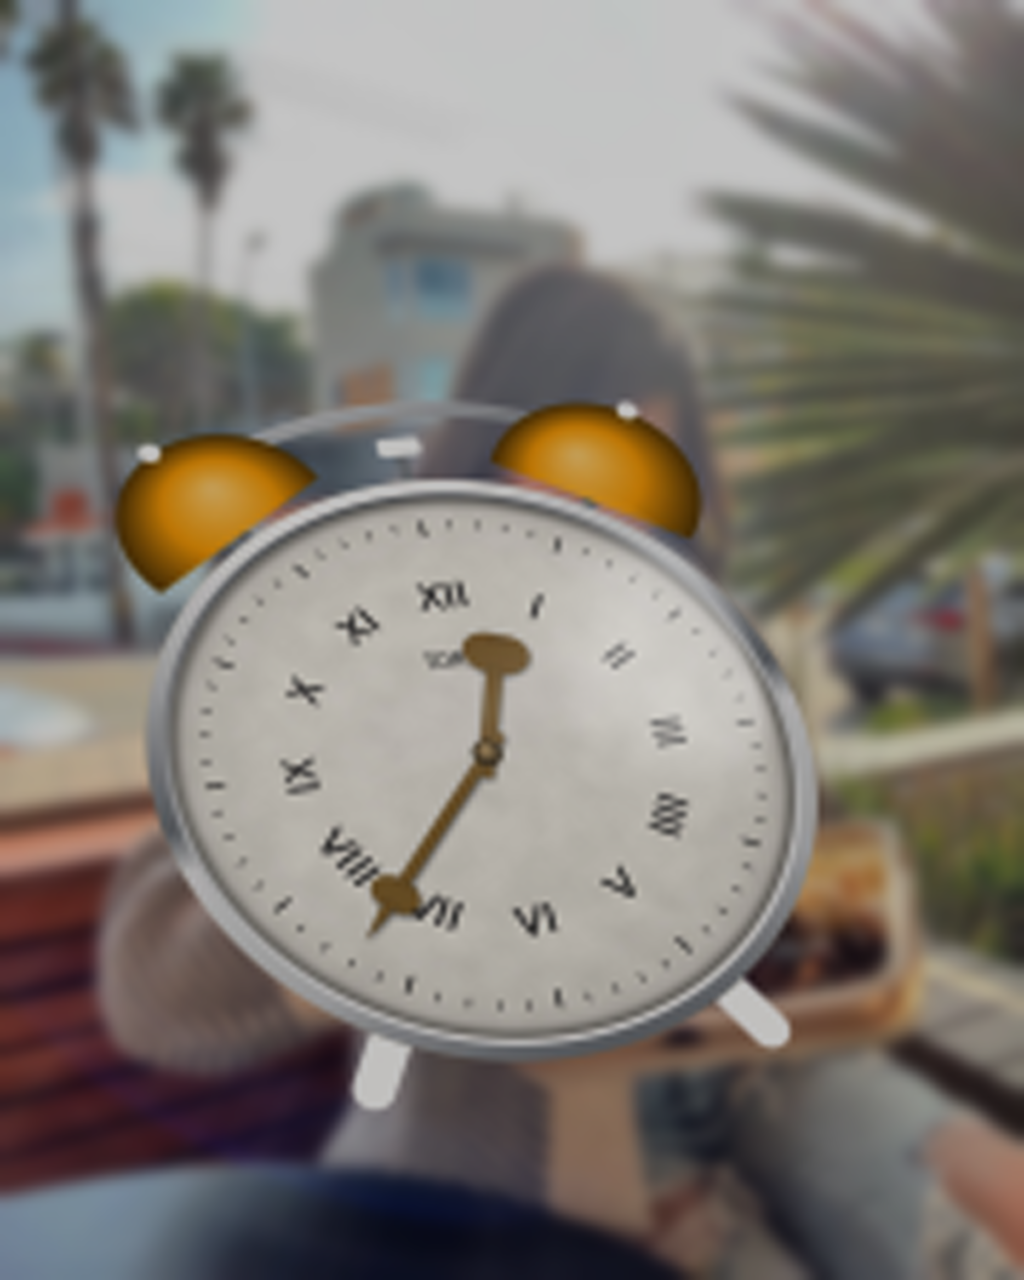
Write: 12 h 37 min
